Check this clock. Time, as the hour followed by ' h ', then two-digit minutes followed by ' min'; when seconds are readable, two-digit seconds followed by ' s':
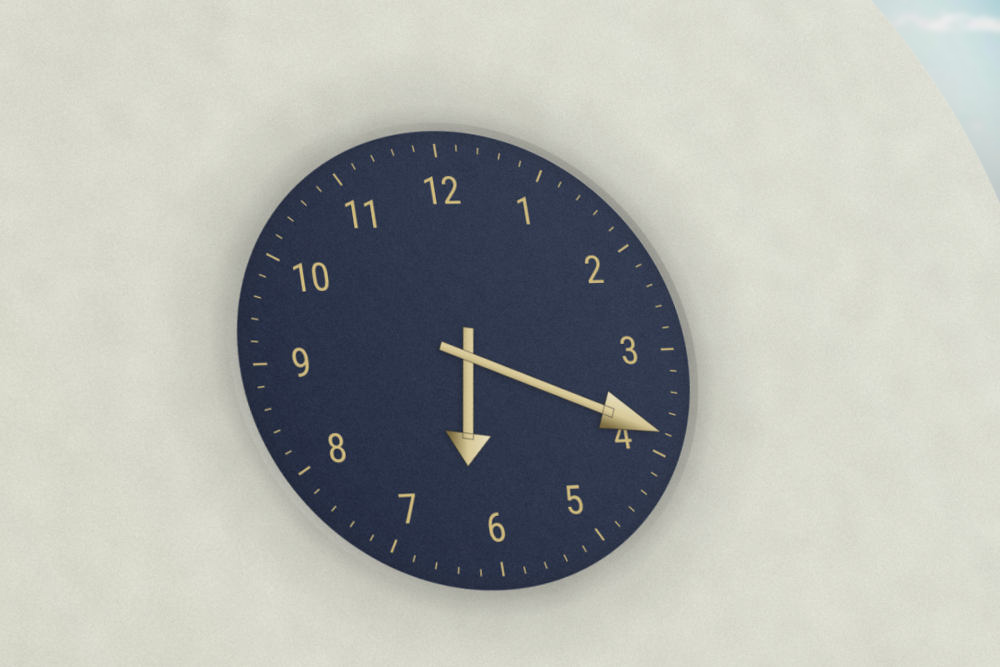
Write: 6 h 19 min
